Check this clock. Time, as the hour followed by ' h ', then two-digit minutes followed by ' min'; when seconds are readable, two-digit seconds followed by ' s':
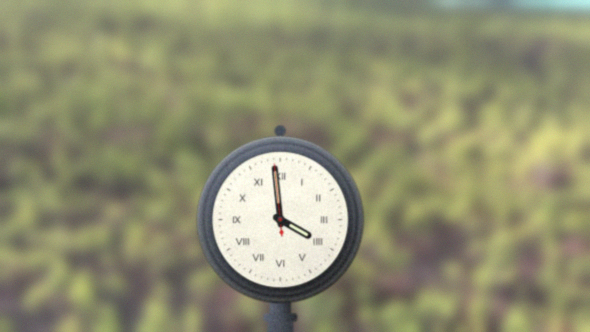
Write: 3 h 58 min 59 s
